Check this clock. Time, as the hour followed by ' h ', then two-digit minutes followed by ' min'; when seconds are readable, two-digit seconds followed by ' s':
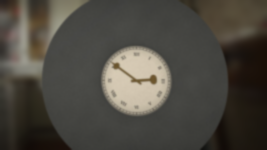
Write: 2 h 51 min
